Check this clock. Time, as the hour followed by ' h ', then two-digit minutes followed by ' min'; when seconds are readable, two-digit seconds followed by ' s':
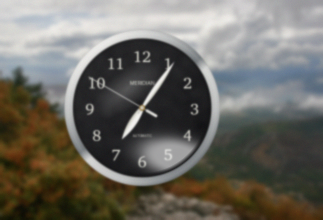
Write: 7 h 05 min 50 s
